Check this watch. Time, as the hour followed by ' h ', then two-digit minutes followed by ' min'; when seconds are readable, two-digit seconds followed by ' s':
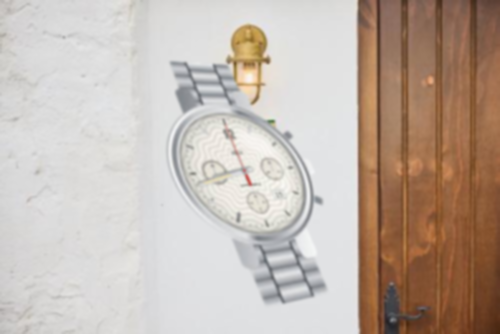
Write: 8 h 43 min
